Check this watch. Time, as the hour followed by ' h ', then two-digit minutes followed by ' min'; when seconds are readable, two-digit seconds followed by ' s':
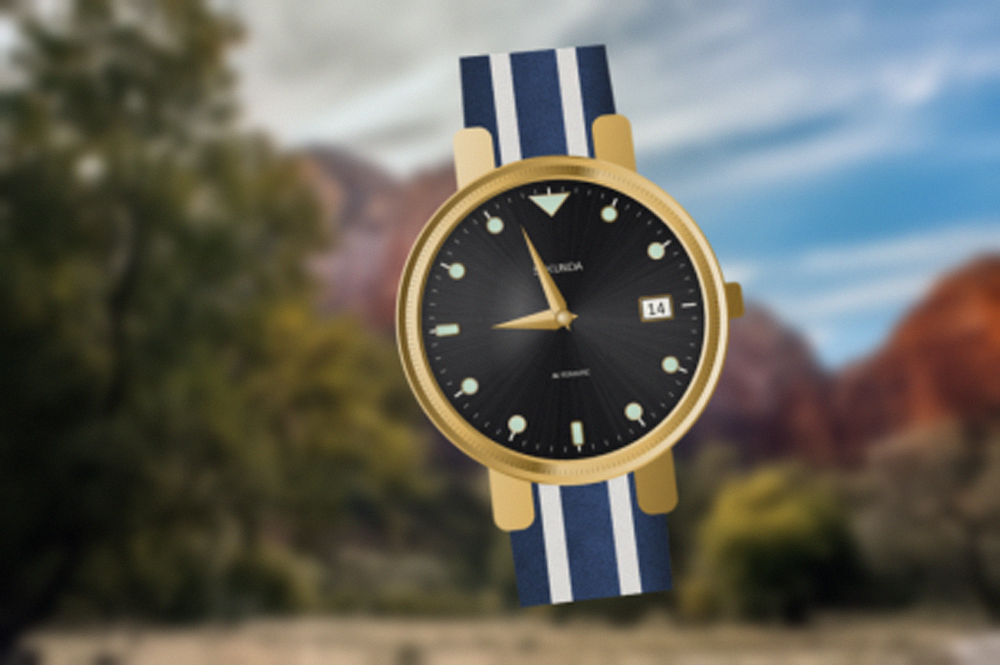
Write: 8 h 57 min
